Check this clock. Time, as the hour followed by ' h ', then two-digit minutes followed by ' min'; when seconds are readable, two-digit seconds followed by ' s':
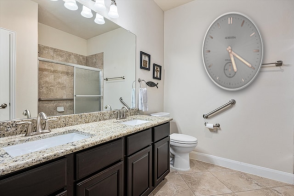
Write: 5 h 20 min
